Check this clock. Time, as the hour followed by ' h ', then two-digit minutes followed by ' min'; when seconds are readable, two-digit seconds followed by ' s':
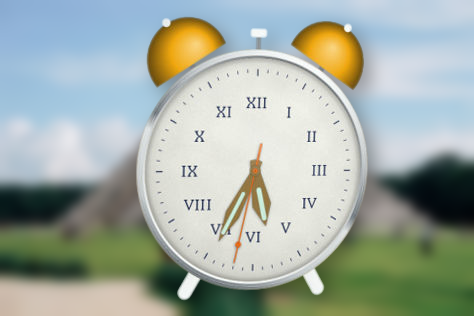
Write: 5 h 34 min 32 s
